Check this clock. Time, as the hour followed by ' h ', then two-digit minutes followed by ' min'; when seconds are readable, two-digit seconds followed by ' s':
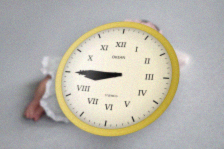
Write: 8 h 45 min
